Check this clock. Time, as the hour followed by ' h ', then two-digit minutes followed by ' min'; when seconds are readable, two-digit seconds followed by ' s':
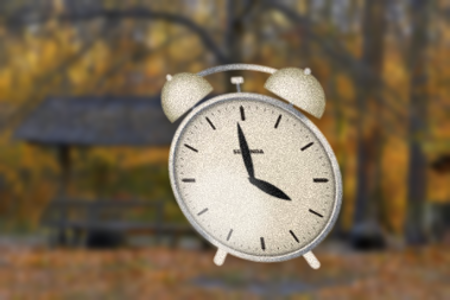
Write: 3 h 59 min
